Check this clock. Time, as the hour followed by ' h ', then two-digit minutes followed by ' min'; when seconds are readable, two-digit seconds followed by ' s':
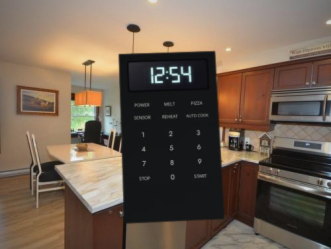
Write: 12 h 54 min
